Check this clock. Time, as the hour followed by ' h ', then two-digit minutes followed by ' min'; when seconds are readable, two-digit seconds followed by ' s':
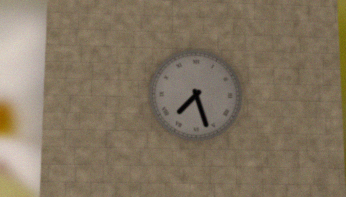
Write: 7 h 27 min
